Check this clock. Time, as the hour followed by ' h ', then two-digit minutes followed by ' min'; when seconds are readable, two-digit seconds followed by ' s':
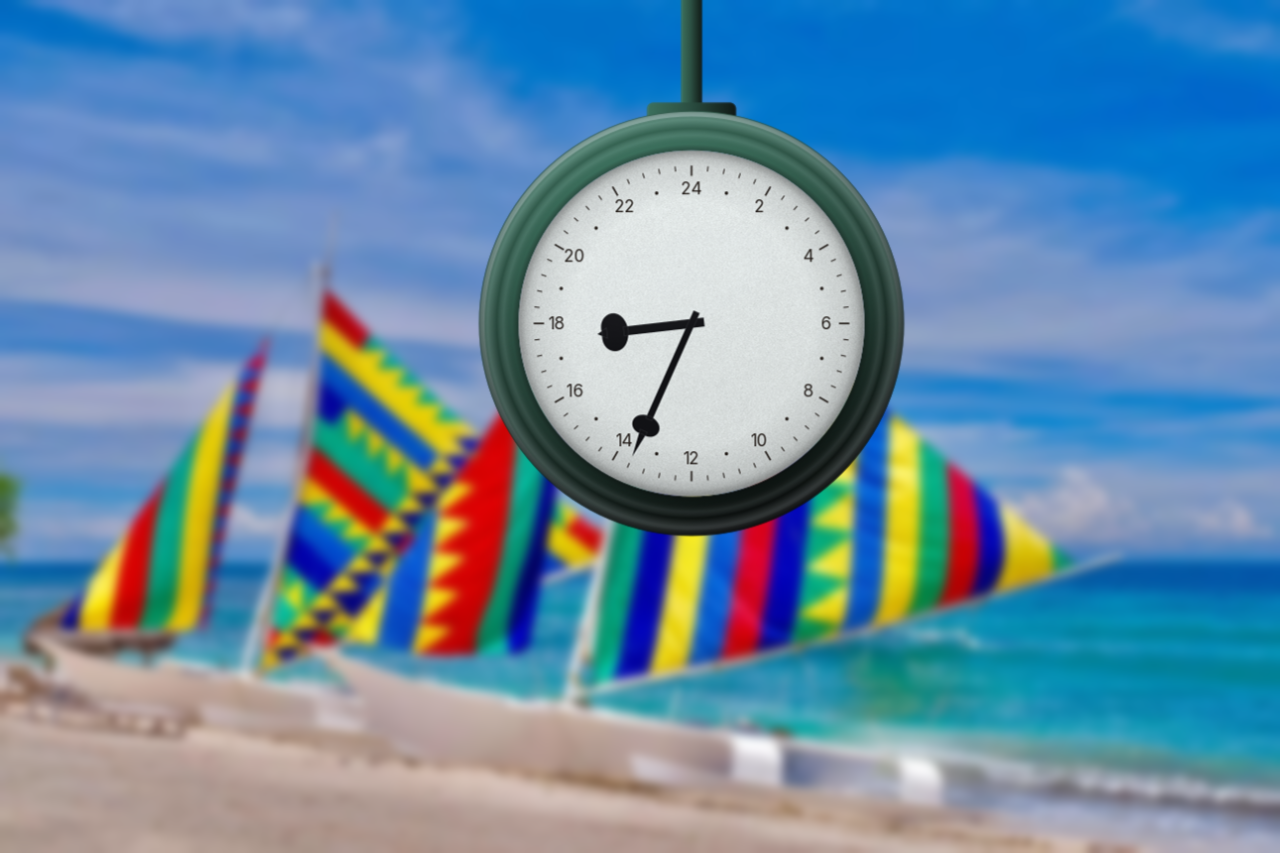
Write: 17 h 34 min
